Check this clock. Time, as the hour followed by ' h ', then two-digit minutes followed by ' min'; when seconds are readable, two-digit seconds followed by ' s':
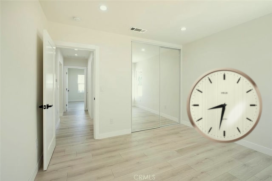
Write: 8 h 32 min
